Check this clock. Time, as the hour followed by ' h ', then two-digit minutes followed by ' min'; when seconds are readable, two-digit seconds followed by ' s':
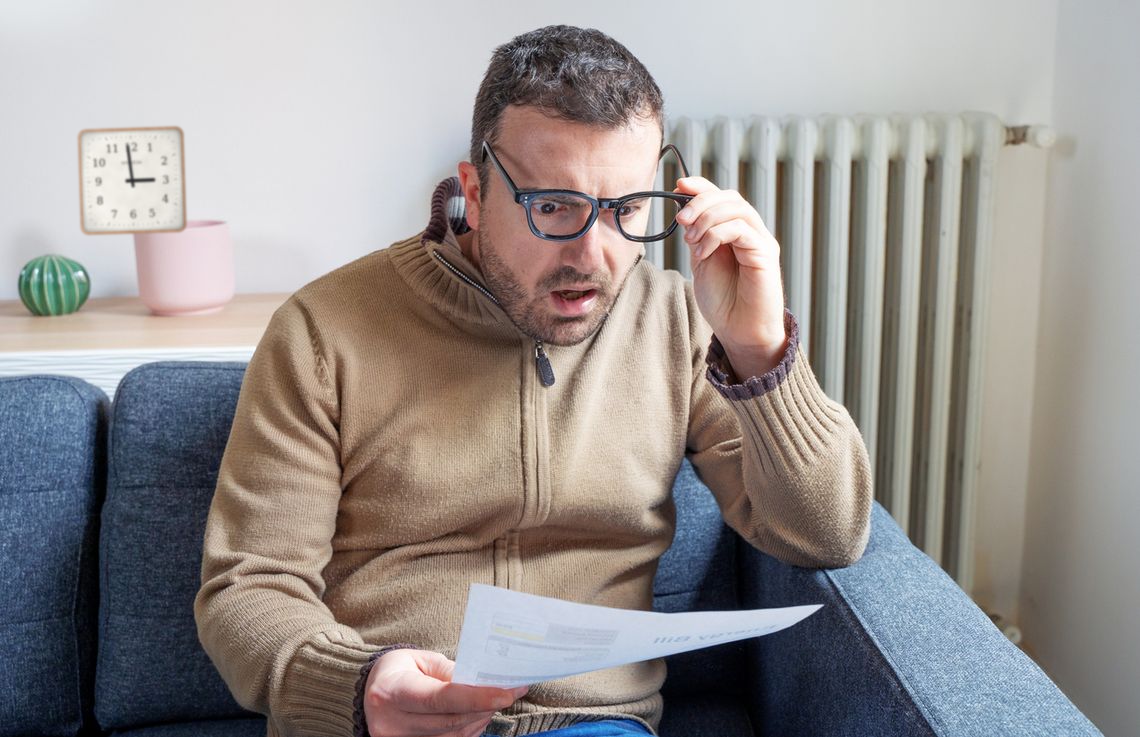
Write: 2 h 59 min
